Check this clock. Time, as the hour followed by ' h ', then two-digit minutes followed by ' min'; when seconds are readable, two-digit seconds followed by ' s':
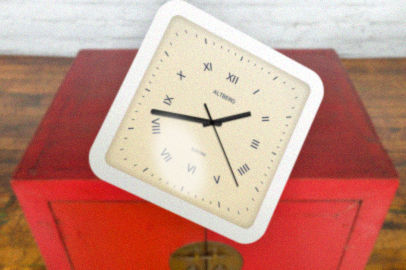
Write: 1 h 42 min 22 s
